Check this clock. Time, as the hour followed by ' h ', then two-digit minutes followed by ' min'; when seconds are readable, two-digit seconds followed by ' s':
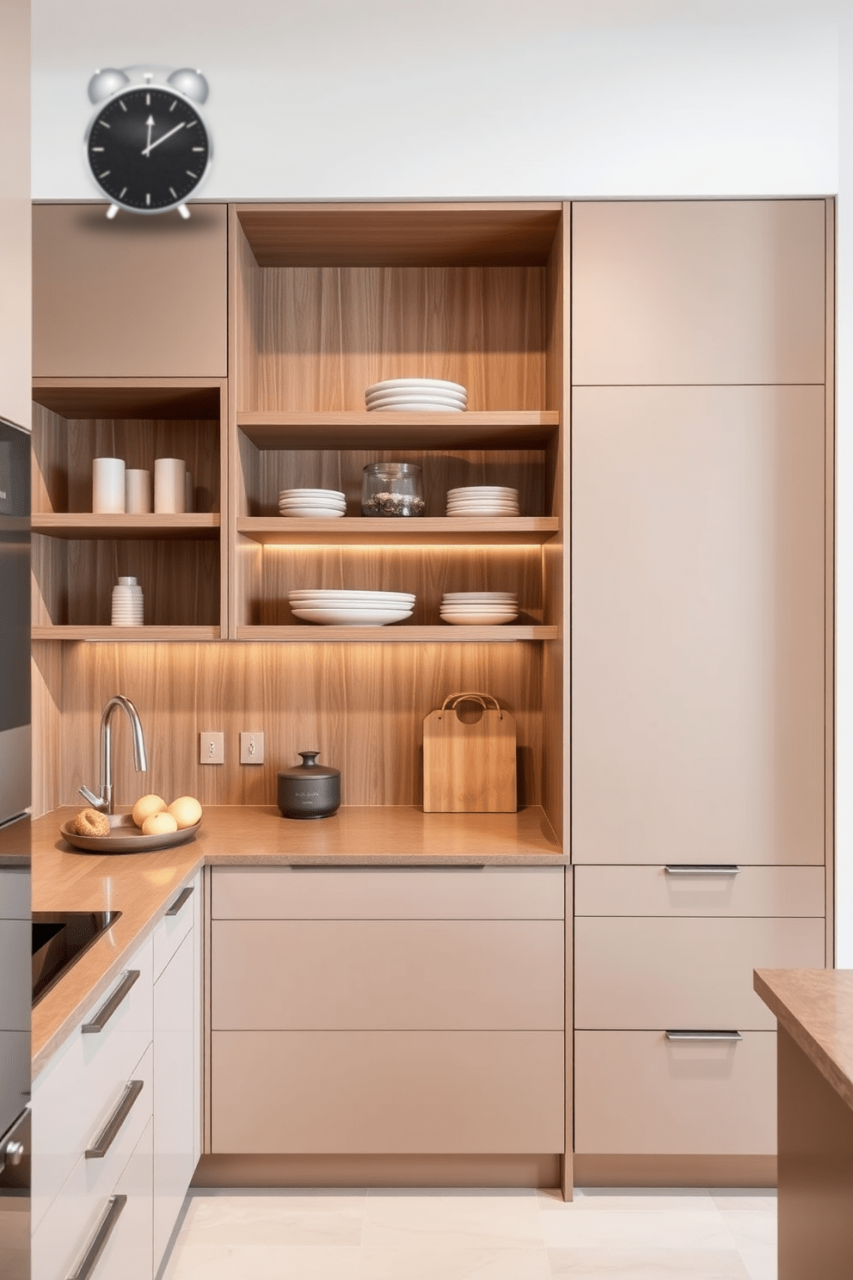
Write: 12 h 09 min
